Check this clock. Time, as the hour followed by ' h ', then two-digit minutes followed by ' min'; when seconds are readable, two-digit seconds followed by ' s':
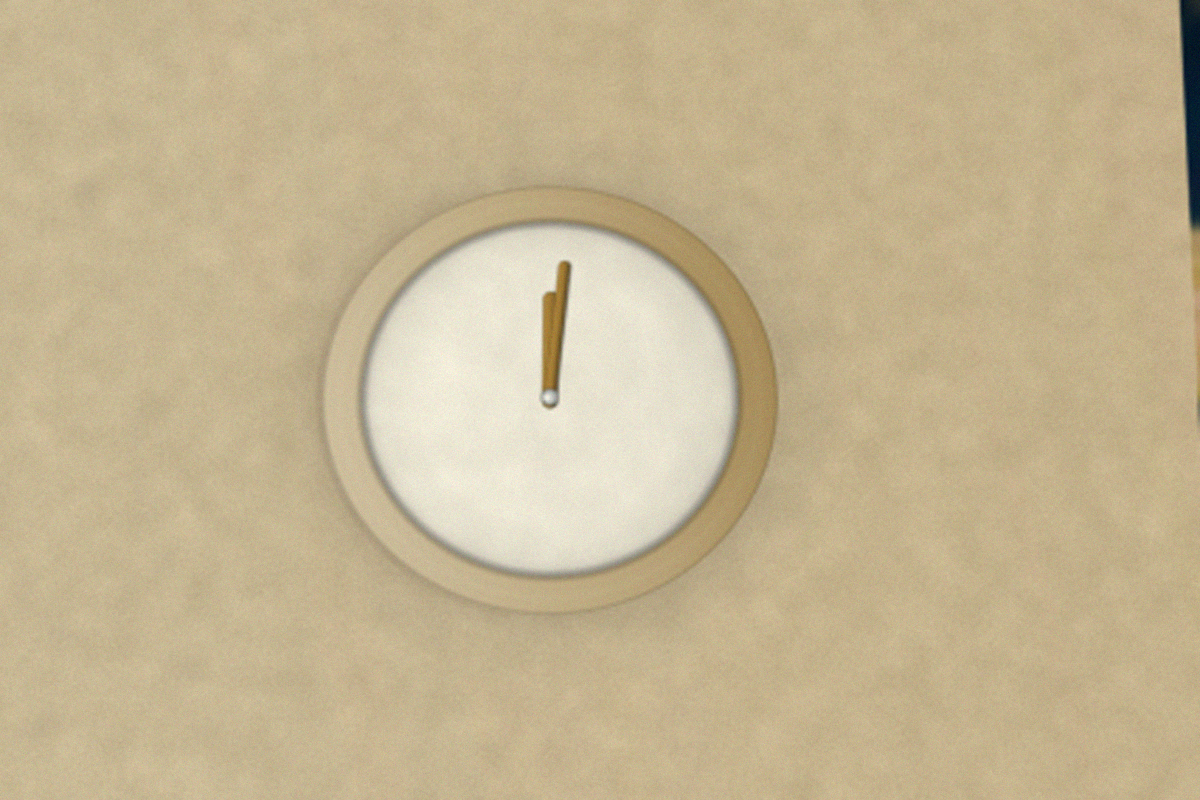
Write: 12 h 01 min
